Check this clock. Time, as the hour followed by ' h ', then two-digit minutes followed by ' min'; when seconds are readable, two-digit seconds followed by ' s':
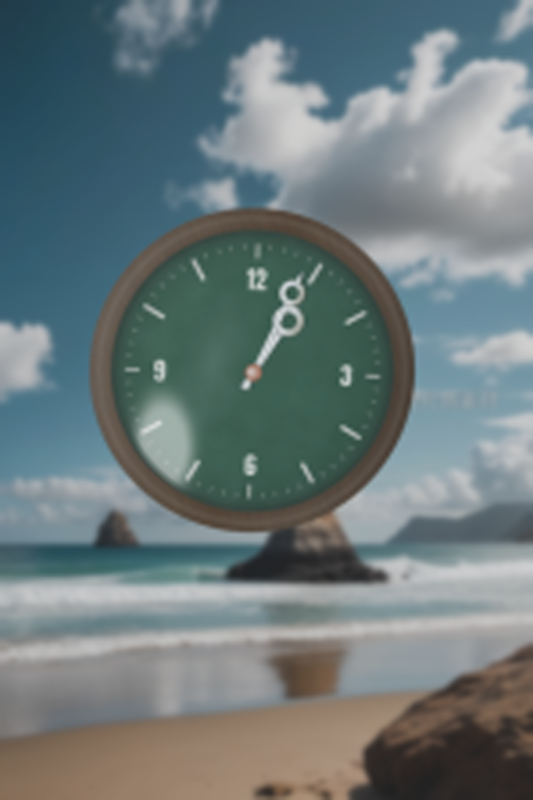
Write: 1 h 04 min
